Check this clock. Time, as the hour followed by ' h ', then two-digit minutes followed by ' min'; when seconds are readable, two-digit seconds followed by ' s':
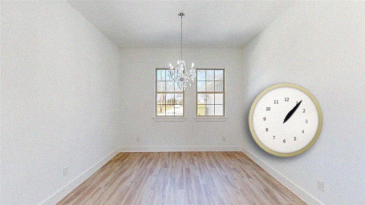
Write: 1 h 06 min
